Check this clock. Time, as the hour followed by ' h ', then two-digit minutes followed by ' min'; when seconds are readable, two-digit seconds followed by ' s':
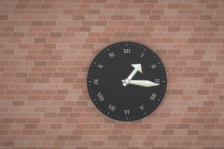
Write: 1 h 16 min
